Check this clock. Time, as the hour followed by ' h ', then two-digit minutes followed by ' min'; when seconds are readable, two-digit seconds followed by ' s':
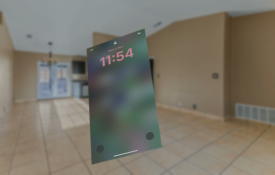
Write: 11 h 54 min
